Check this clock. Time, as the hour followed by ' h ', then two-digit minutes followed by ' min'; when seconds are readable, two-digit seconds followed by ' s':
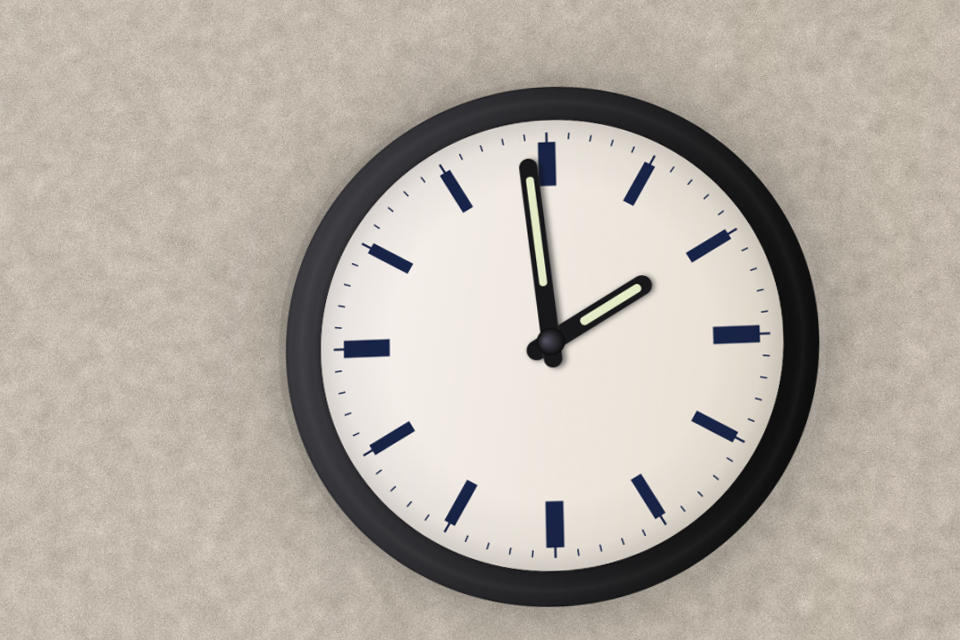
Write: 1 h 59 min
